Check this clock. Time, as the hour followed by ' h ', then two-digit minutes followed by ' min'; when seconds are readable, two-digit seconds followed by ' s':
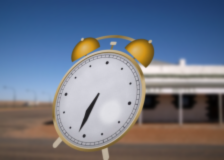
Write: 6 h 32 min
